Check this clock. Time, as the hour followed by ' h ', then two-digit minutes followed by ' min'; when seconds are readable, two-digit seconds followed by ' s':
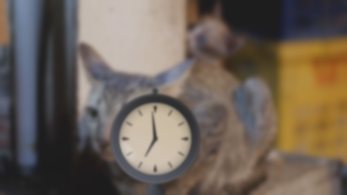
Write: 6 h 59 min
